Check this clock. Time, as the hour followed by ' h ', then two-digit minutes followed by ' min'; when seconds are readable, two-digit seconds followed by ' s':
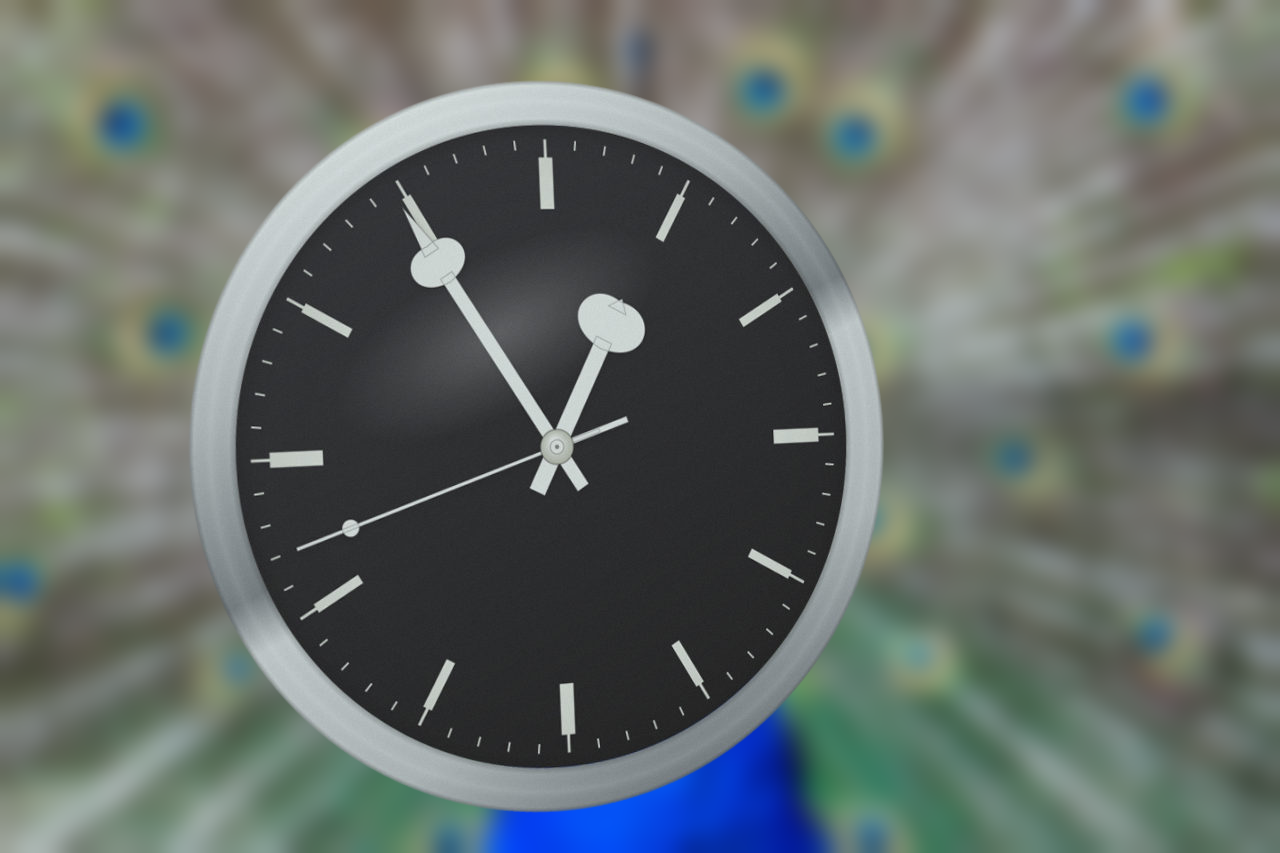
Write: 12 h 54 min 42 s
